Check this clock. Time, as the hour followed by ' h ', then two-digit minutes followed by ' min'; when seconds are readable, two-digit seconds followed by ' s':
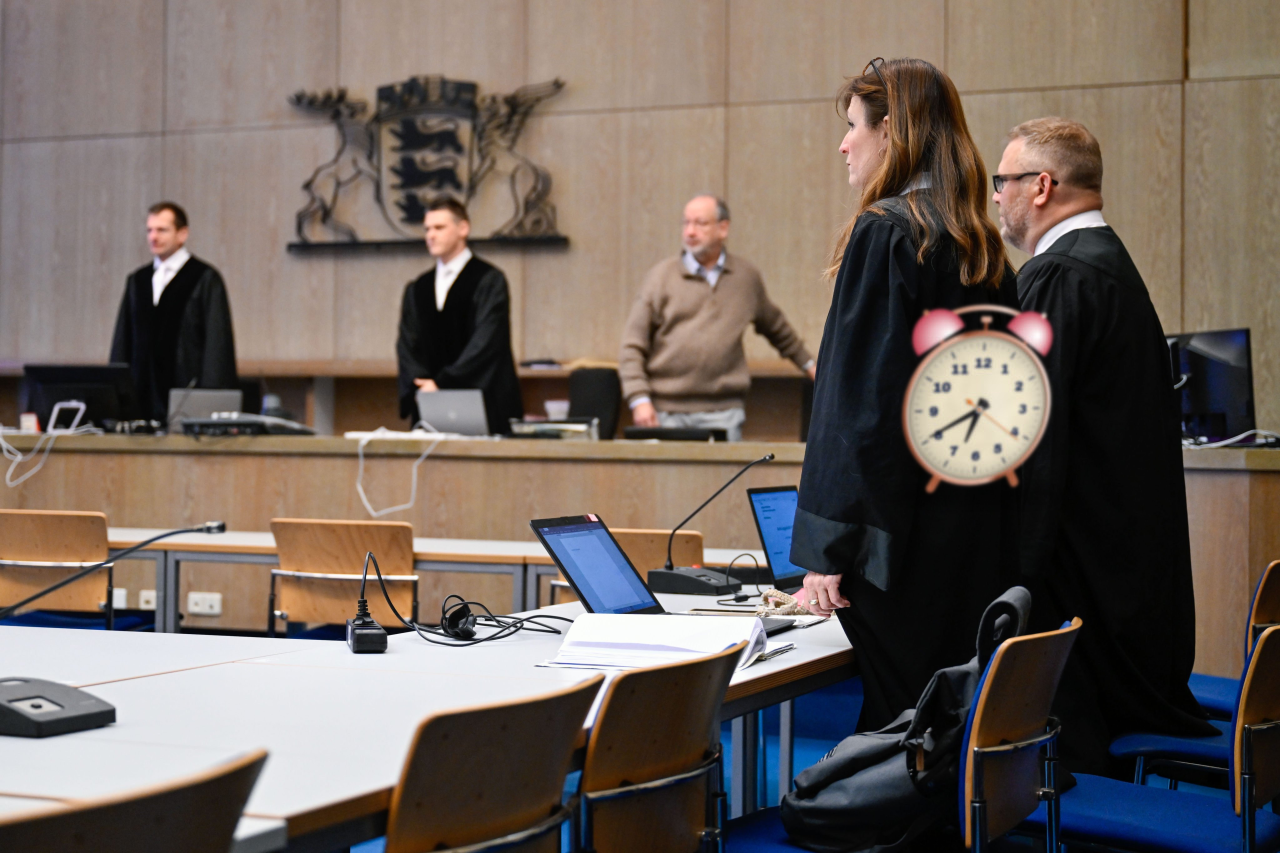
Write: 6 h 40 min 21 s
